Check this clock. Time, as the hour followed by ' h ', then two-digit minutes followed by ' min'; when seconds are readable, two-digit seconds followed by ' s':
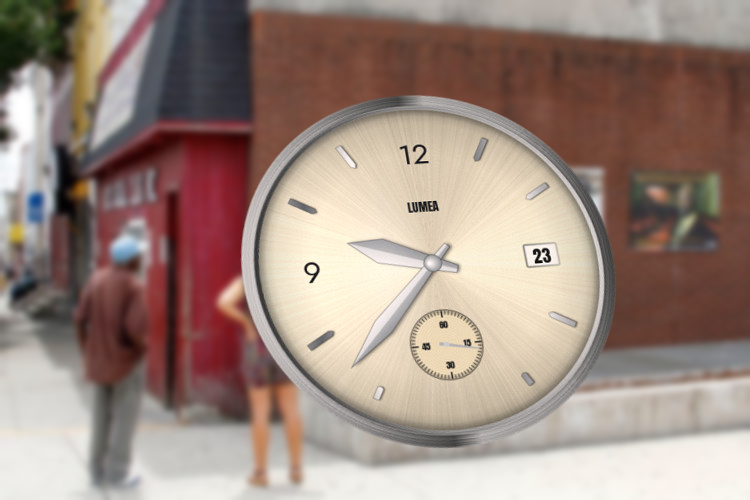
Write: 9 h 37 min 17 s
